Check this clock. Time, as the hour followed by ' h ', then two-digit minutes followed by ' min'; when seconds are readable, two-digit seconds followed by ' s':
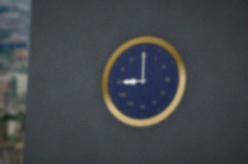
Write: 9 h 00 min
